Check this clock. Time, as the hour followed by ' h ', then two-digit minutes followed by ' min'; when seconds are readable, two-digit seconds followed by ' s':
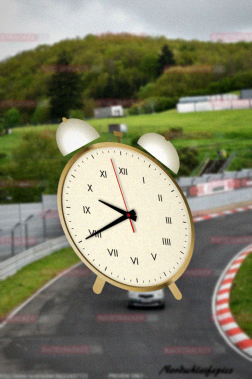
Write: 9 h 39 min 58 s
